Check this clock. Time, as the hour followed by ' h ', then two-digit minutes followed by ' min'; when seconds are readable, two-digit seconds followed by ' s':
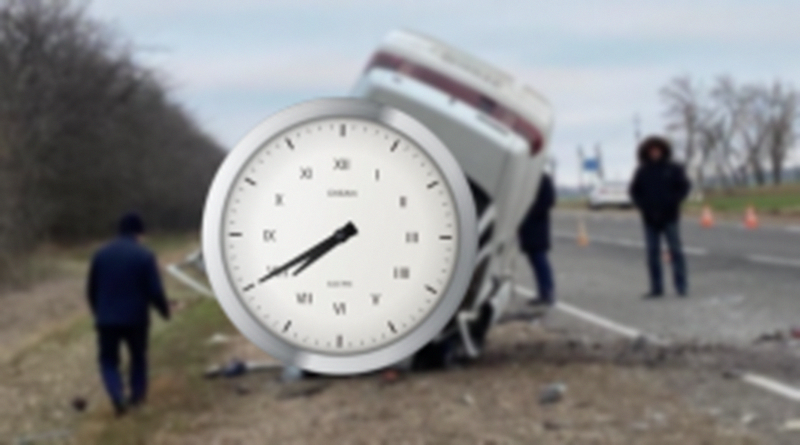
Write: 7 h 40 min
